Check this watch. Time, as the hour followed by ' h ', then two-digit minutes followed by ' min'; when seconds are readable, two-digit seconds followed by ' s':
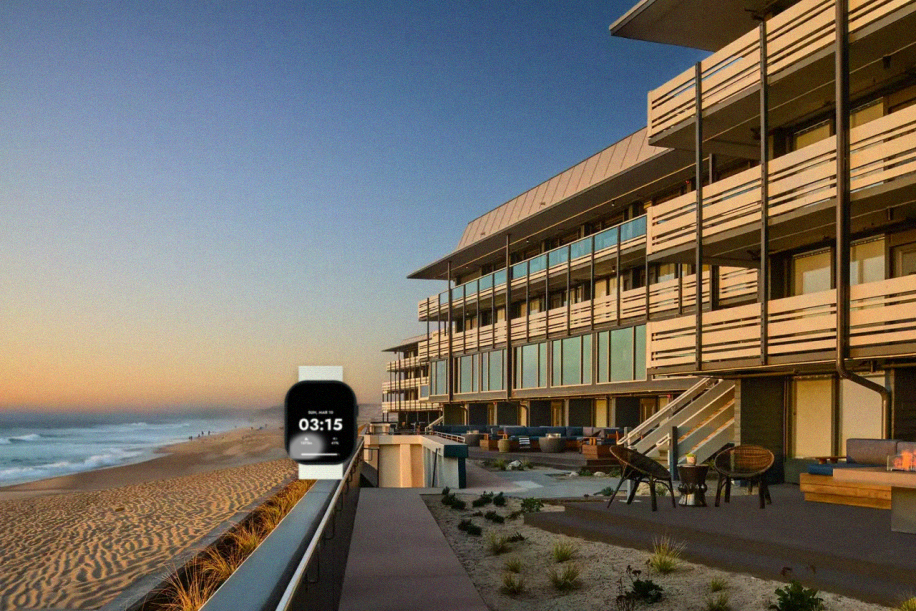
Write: 3 h 15 min
